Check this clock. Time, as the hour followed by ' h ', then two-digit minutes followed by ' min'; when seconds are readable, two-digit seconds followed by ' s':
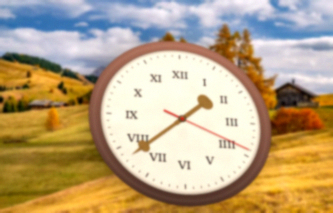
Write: 1 h 38 min 19 s
